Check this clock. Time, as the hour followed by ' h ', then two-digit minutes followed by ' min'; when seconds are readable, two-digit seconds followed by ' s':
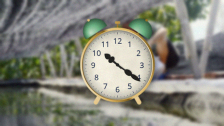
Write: 10 h 21 min
